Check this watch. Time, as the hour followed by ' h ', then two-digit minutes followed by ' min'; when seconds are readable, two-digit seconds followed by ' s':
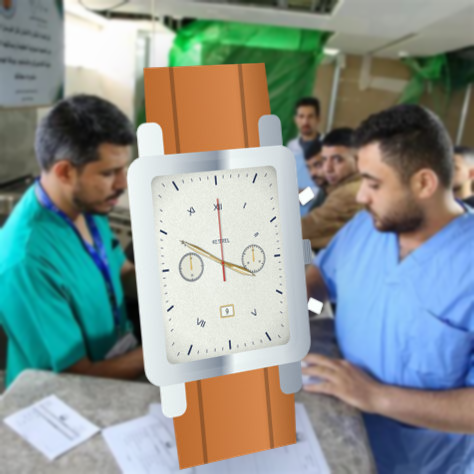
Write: 3 h 50 min
